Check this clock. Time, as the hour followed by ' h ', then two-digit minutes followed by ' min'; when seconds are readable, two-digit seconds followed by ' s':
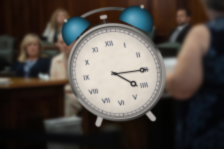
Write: 4 h 15 min
